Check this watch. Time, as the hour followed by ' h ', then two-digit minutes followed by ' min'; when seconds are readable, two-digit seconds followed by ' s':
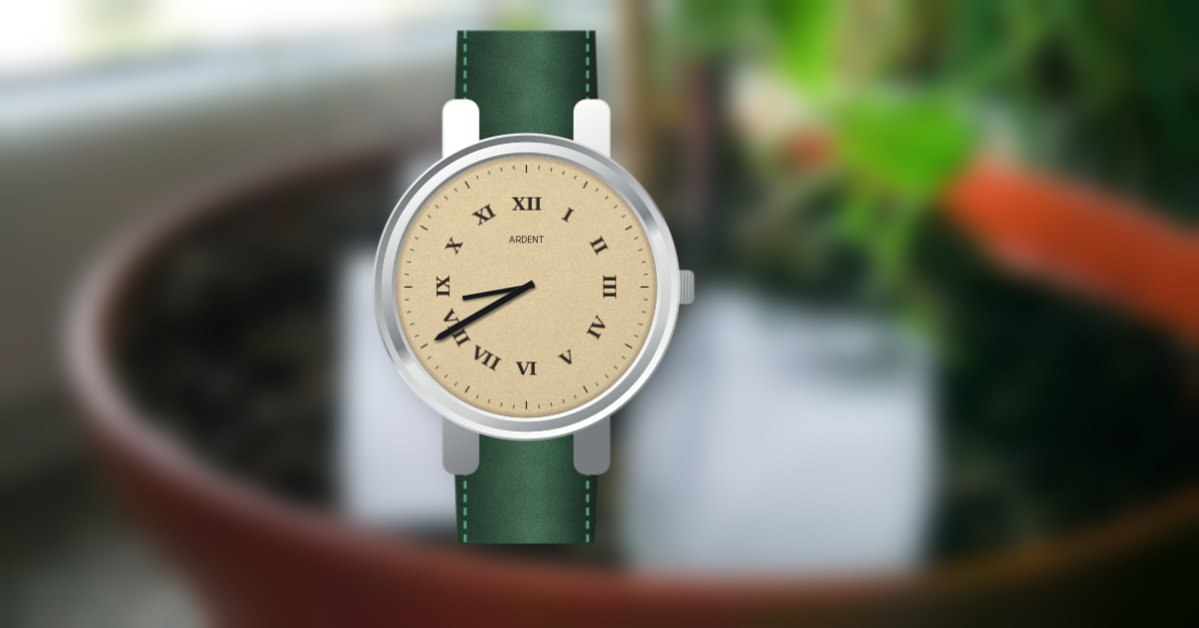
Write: 8 h 40 min
